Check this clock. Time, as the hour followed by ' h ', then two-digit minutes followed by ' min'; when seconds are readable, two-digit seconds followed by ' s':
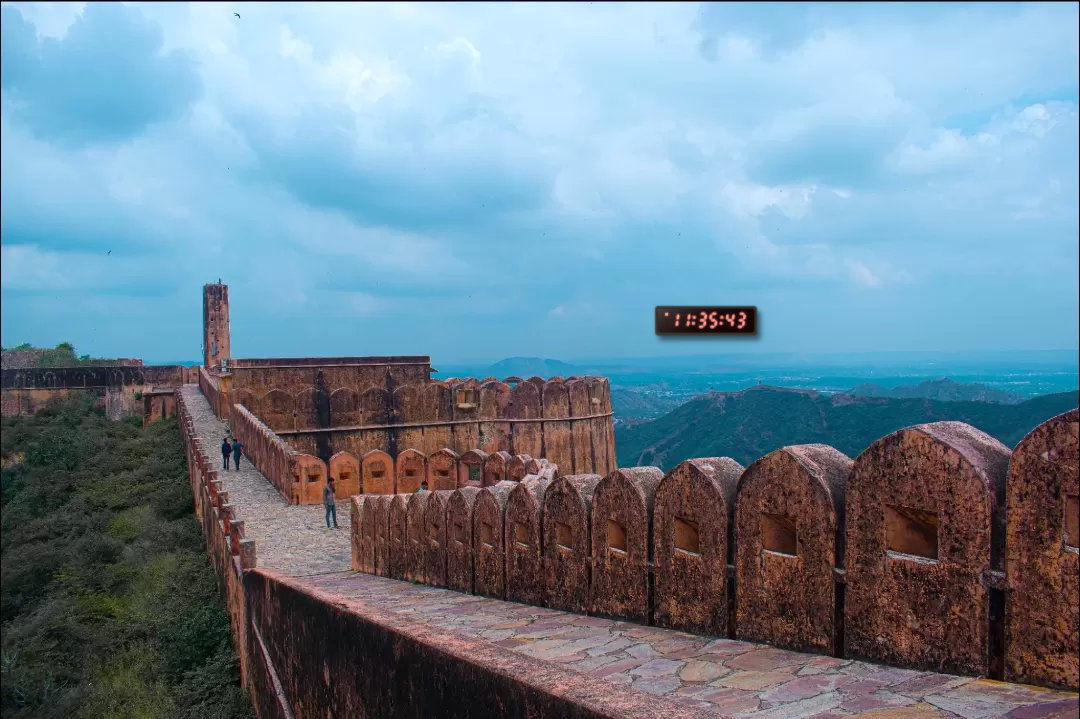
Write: 11 h 35 min 43 s
